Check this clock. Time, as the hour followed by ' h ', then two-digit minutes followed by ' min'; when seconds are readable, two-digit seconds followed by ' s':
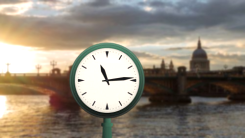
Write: 11 h 14 min
